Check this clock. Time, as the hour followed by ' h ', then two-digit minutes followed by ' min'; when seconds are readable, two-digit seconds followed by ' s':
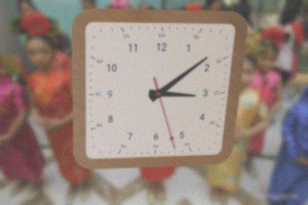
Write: 3 h 08 min 27 s
